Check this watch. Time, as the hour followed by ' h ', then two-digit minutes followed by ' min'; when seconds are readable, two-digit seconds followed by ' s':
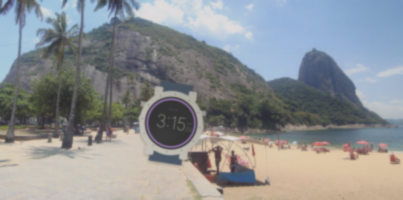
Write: 3 h 15 min
